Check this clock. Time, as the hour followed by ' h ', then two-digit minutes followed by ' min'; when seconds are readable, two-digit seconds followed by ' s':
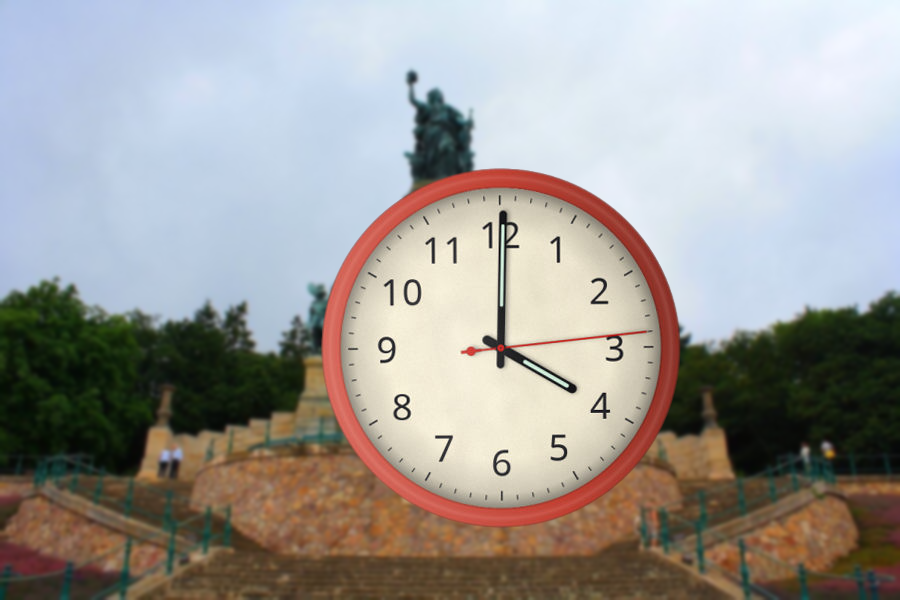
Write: 4 h 00 min 14 s
